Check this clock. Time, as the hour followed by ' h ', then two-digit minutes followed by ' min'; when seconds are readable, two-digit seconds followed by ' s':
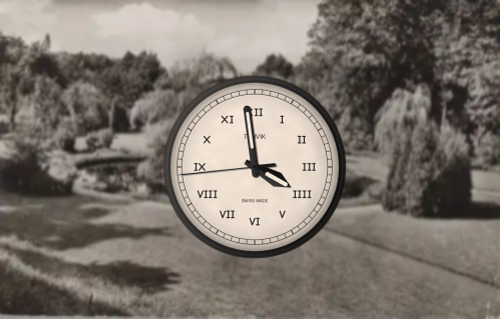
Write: 3 h 58 min 44 s
